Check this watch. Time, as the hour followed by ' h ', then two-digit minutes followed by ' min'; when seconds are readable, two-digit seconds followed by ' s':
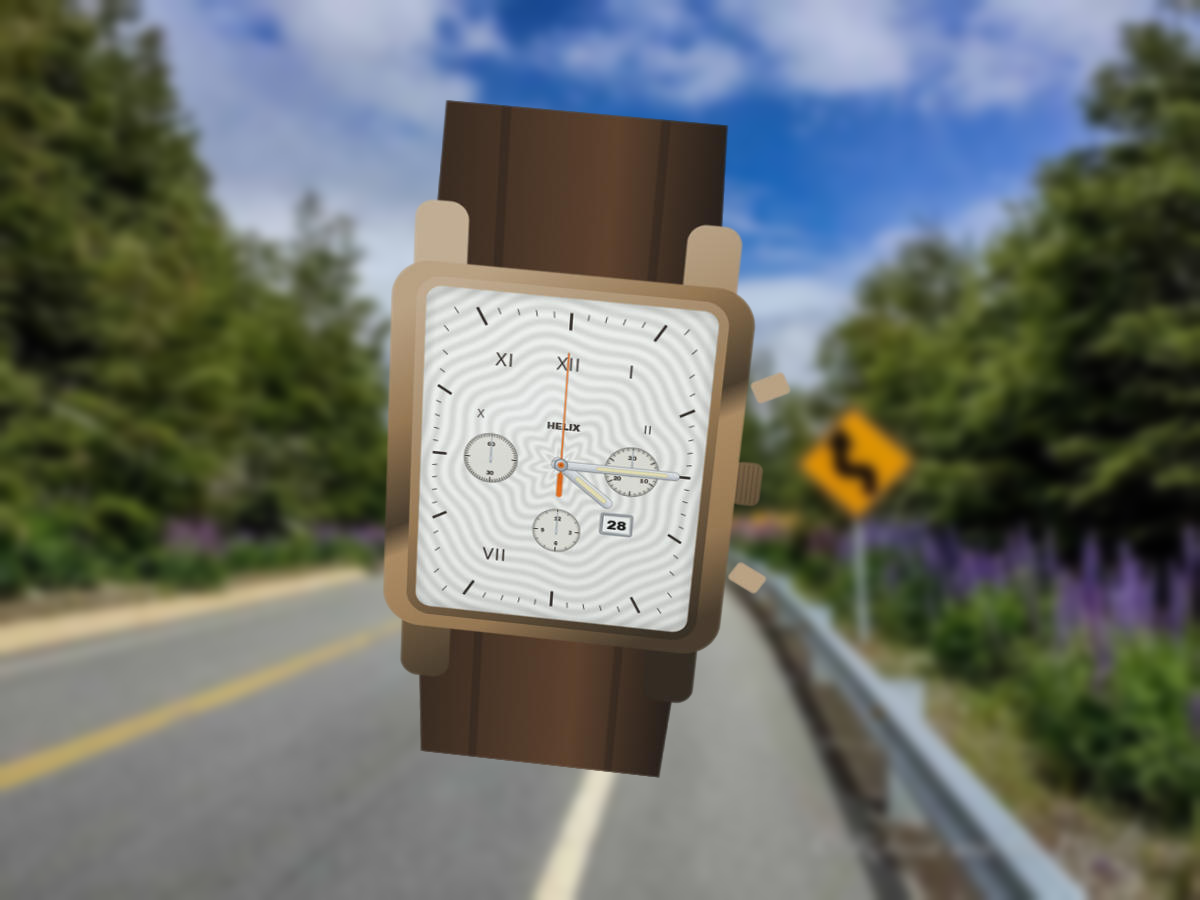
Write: 4 h 15 min
